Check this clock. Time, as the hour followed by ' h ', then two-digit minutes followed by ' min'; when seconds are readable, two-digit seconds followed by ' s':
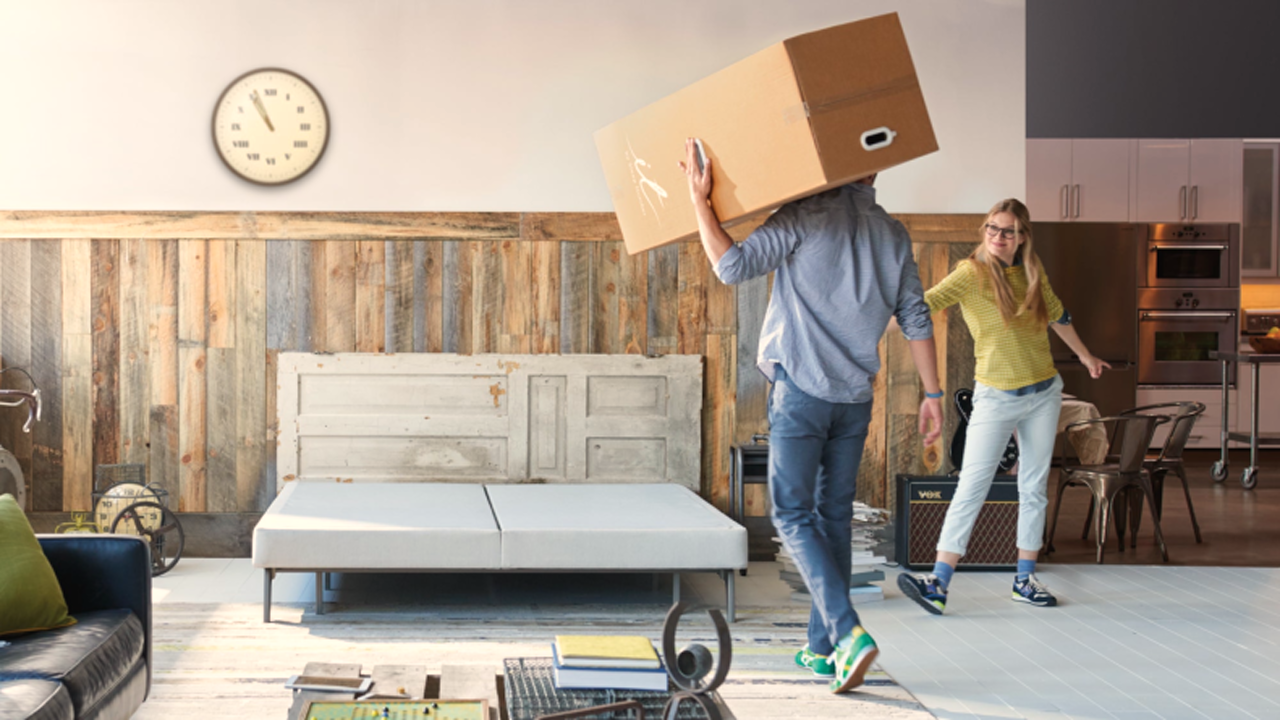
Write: 10 h 56 min
